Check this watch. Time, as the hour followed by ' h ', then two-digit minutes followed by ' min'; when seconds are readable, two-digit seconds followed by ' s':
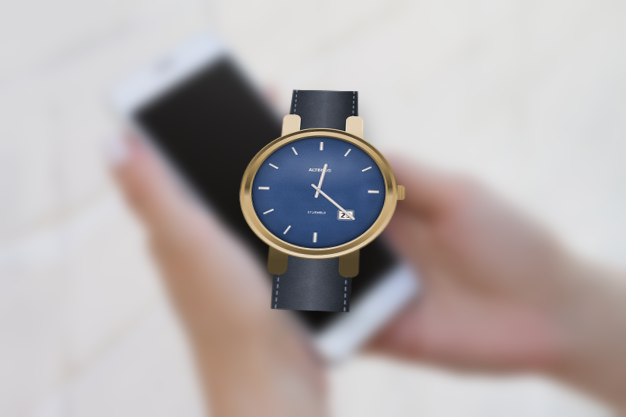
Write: 12 h 22 min
